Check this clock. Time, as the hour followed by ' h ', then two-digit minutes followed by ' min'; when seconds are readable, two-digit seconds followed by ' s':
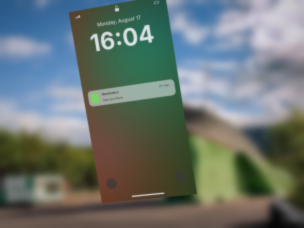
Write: 16 h 04 min
